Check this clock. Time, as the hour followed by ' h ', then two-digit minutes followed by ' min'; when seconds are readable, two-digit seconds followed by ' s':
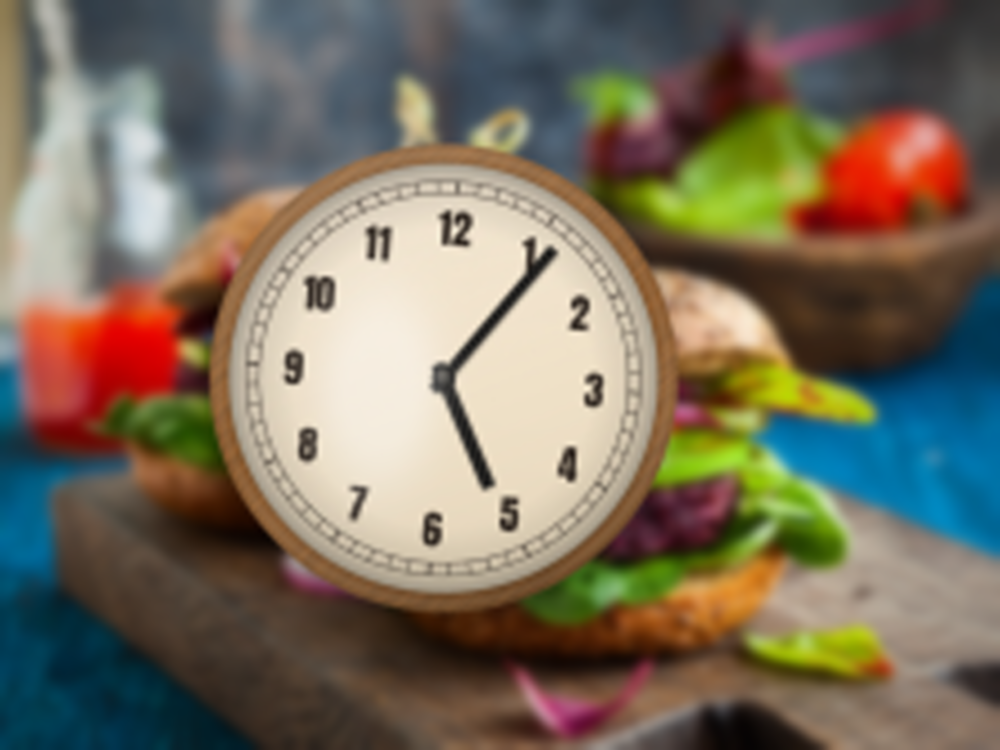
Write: 5 h 06 min
